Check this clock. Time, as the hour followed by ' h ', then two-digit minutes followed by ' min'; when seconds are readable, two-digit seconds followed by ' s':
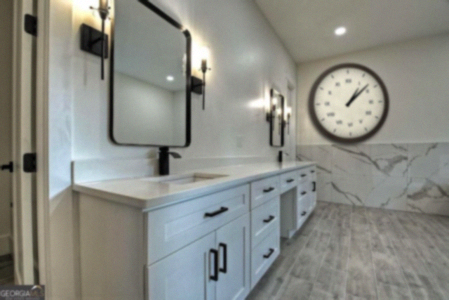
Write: 1 h 08 min
